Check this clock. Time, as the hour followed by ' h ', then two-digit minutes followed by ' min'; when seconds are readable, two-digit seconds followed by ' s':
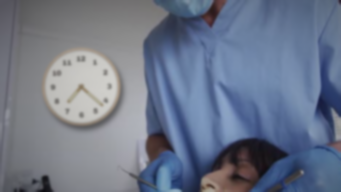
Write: 7 h 22 min
